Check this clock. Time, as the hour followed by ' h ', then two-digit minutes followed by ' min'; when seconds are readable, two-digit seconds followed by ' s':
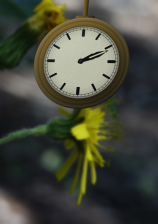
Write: 2 h 11 min
